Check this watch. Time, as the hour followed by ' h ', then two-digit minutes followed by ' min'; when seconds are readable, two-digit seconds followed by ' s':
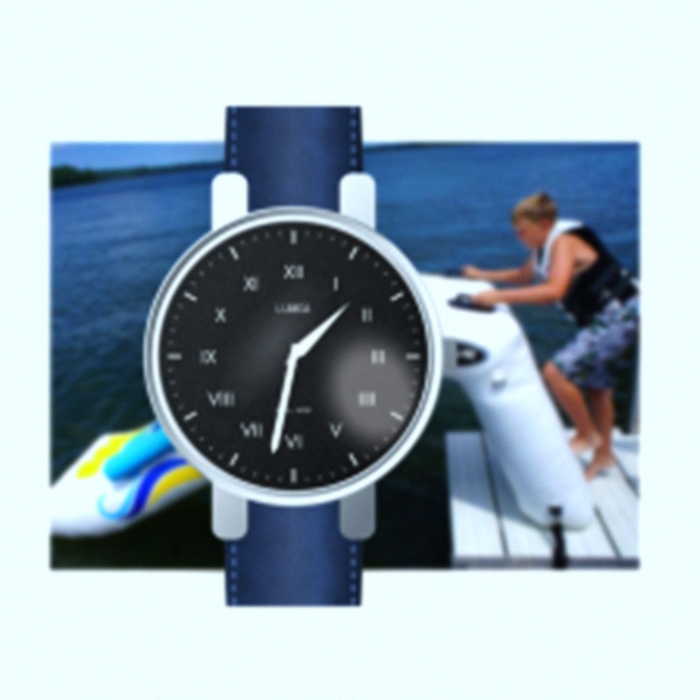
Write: 1 h 32 min
